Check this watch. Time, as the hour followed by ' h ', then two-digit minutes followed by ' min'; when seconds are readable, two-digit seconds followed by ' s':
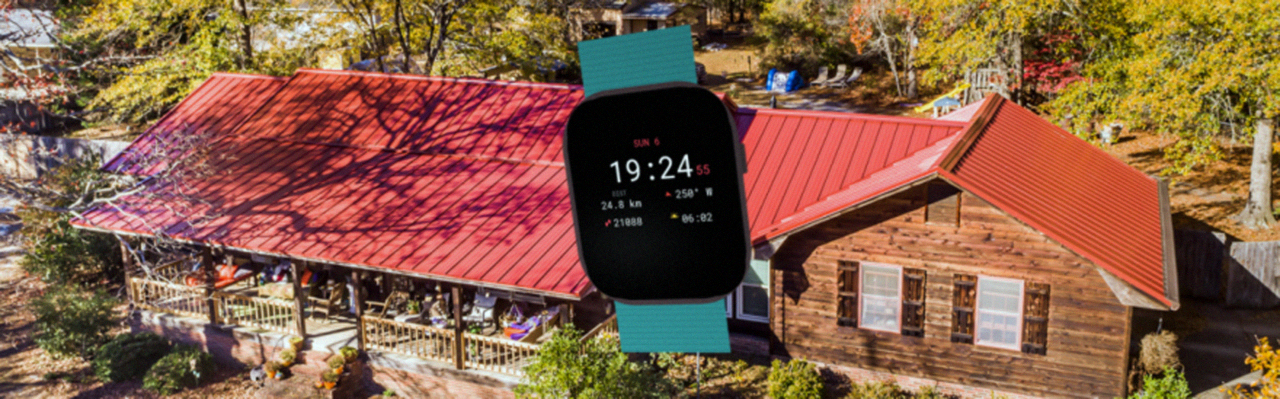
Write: 19 h 24 min
